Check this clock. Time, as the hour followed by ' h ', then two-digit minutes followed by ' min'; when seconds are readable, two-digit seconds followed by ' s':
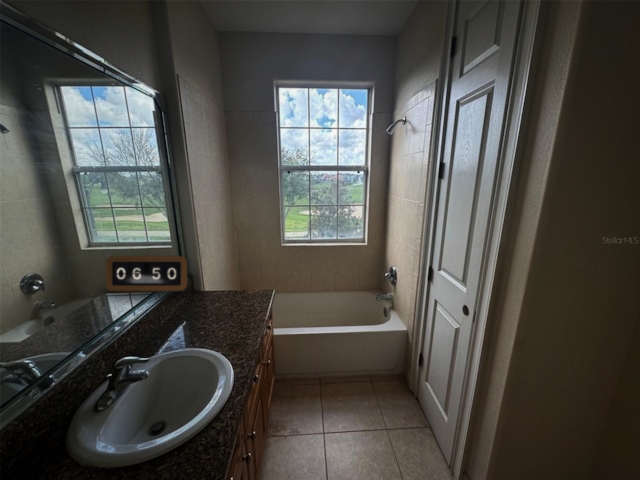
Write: 6 h 50 min
